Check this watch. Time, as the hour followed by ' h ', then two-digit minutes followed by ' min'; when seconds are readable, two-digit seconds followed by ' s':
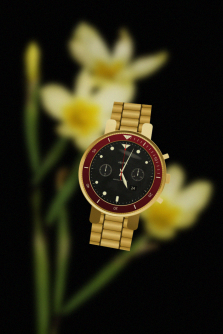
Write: 5 h 03 min
